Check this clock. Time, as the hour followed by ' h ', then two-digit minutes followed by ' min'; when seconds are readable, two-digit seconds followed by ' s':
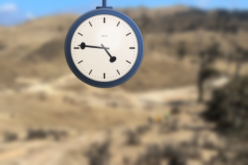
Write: 4 h 46 min
